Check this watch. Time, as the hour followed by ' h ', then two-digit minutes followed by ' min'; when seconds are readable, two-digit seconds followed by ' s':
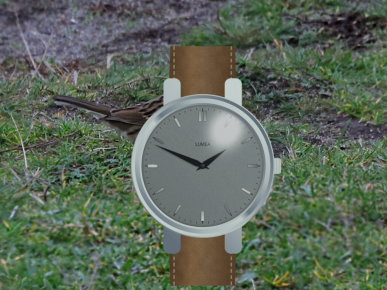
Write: 1 h 49 min
